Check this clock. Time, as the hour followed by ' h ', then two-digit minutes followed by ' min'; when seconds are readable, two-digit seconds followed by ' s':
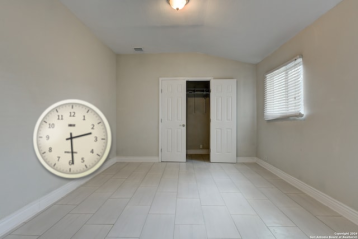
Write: 2 h 29 min
